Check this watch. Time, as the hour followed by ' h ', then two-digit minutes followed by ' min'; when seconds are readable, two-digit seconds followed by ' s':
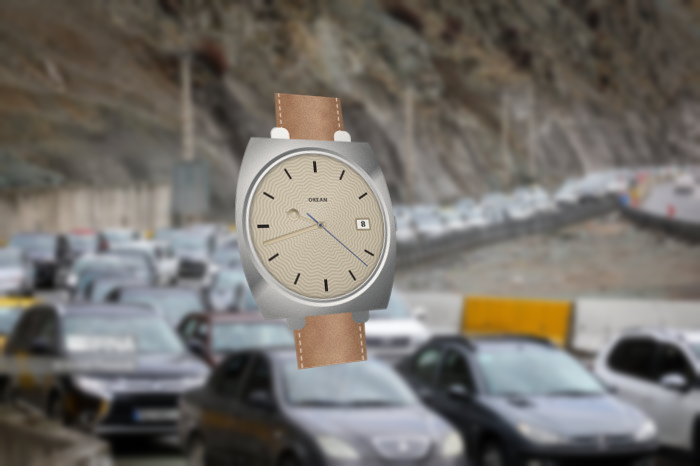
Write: 9 h 42 min 22 s
